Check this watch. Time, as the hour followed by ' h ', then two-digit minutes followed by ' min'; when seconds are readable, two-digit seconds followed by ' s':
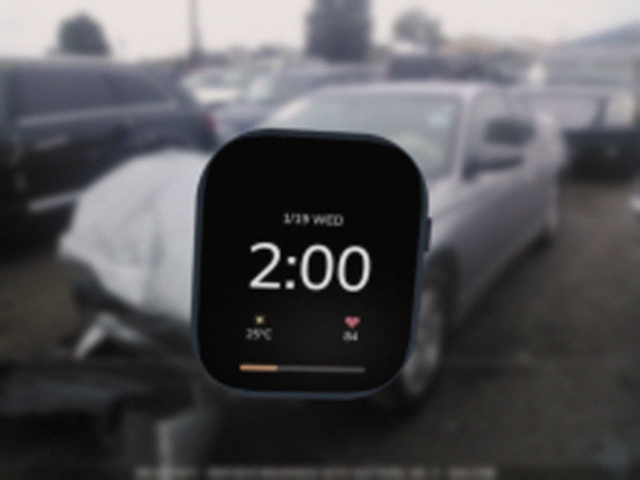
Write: 2 h 00 min
